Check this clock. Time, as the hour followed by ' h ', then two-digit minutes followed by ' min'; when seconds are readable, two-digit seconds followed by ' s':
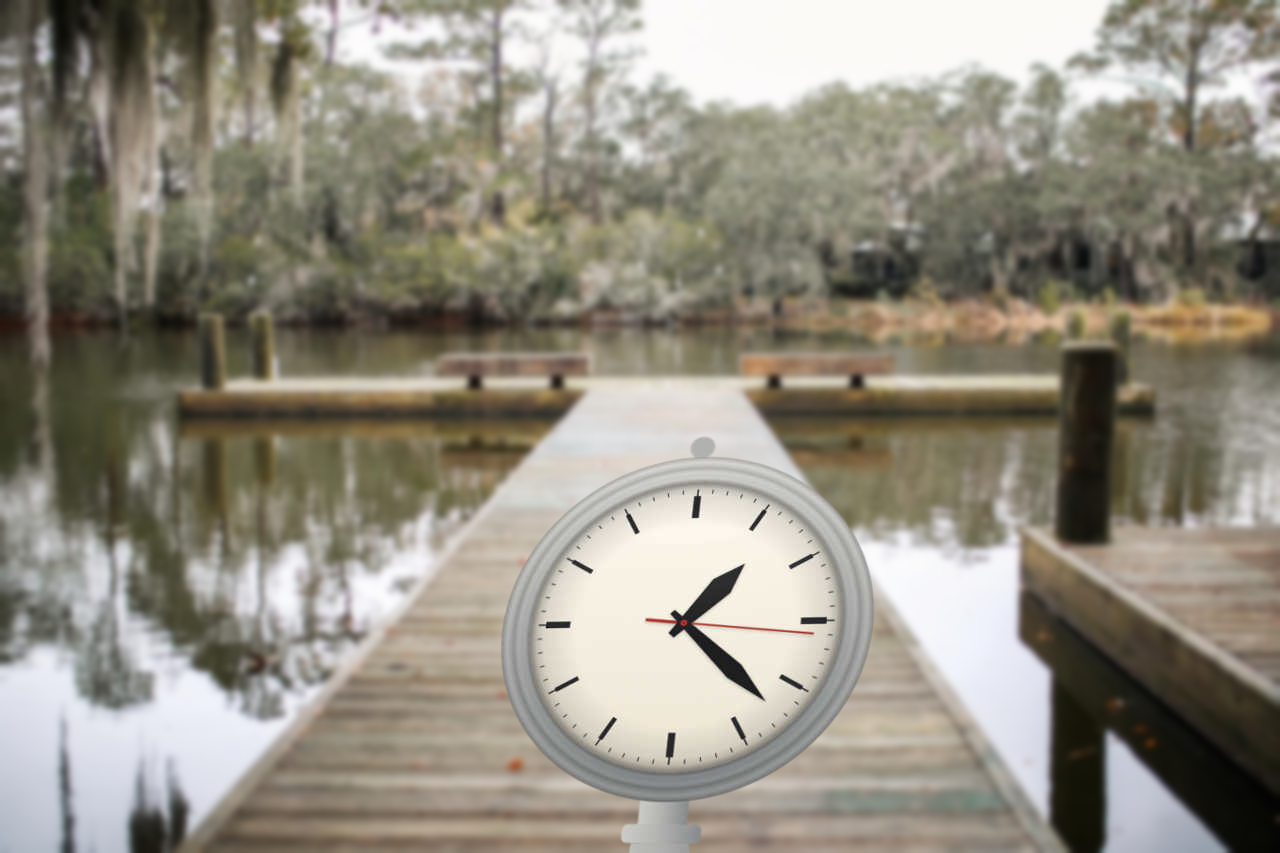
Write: 1 h 22 min 16 s
